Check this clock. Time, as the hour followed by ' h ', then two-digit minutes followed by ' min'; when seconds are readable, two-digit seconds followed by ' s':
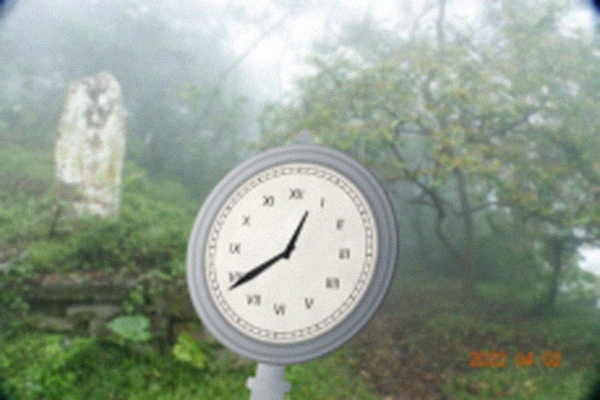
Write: 12 h 39 min
